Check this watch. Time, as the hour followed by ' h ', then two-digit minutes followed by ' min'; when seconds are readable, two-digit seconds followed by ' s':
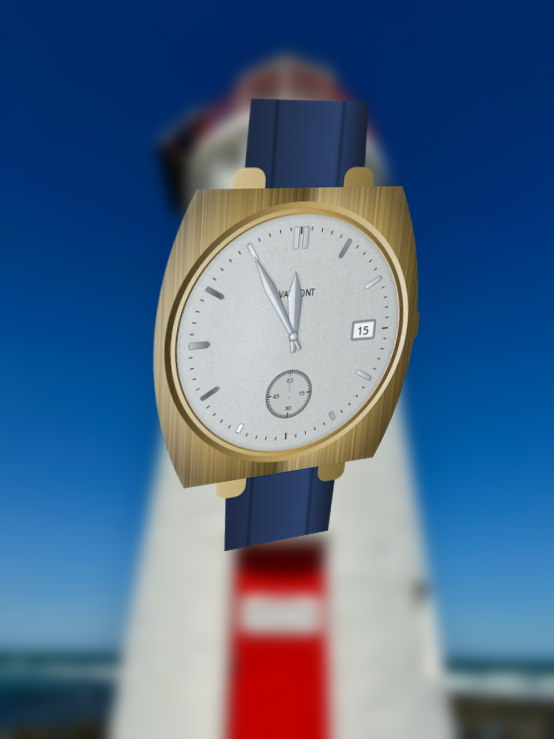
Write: 11 h 55 min
